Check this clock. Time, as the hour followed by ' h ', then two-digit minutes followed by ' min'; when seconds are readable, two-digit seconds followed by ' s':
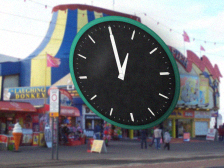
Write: 1 h 00 min
